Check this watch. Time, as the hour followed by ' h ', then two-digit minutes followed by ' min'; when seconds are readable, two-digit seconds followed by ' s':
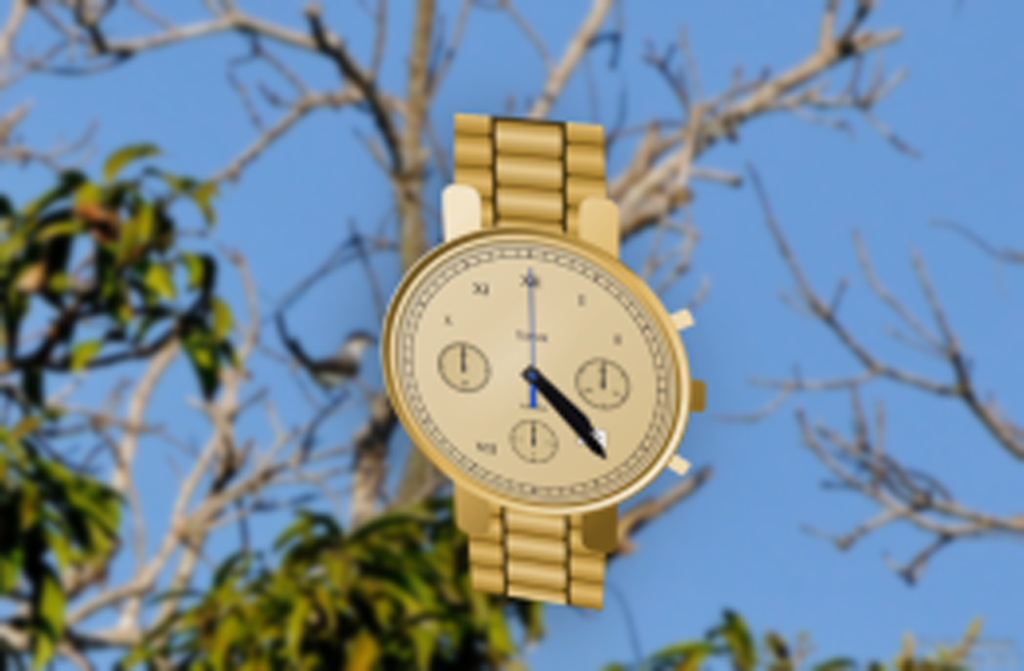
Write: 4 h 23 min
